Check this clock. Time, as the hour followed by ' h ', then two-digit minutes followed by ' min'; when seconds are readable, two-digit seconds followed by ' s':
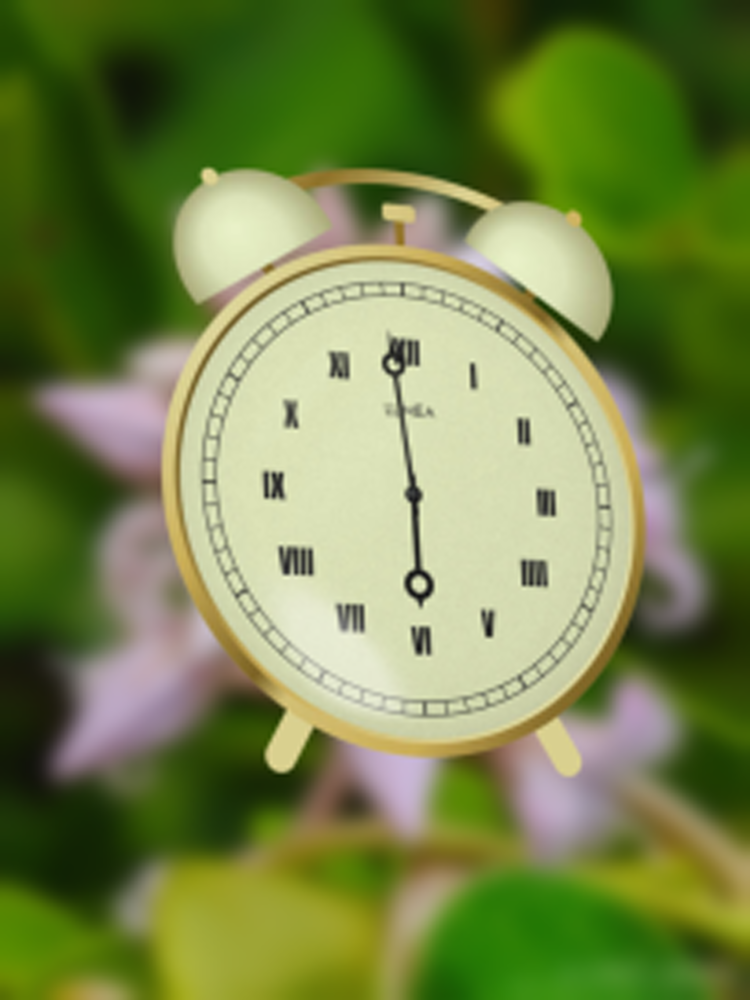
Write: 5 h 59 min
